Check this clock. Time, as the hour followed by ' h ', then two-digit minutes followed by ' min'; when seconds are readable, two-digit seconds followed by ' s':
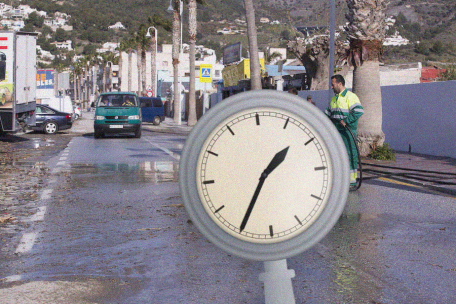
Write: 1 h 35 min
